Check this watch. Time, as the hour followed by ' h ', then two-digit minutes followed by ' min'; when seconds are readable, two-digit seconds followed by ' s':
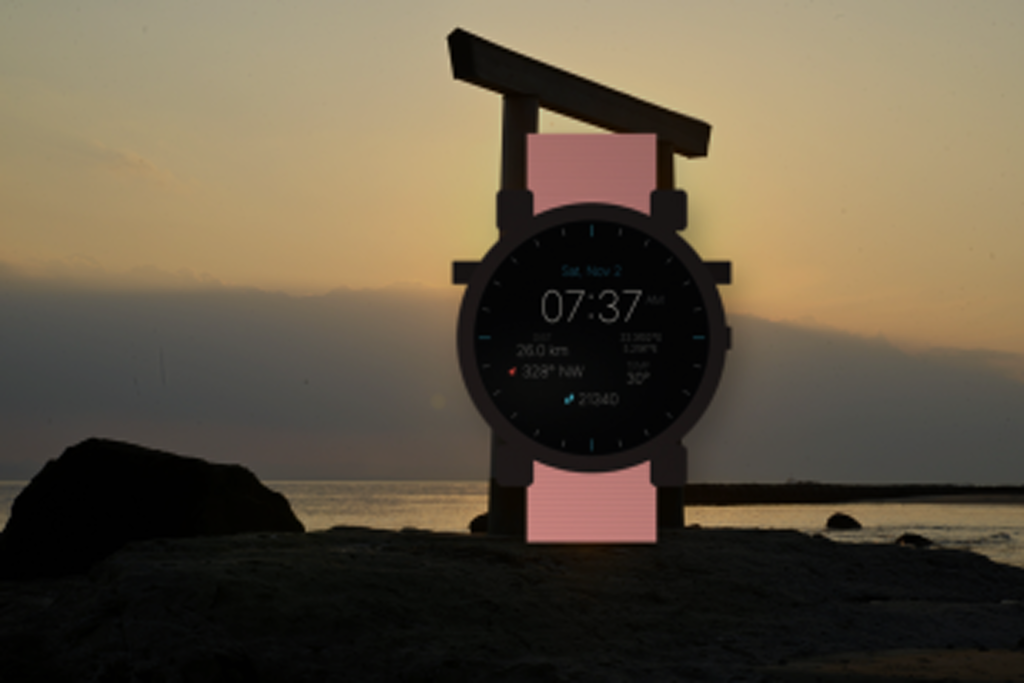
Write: 7 h 37 min
